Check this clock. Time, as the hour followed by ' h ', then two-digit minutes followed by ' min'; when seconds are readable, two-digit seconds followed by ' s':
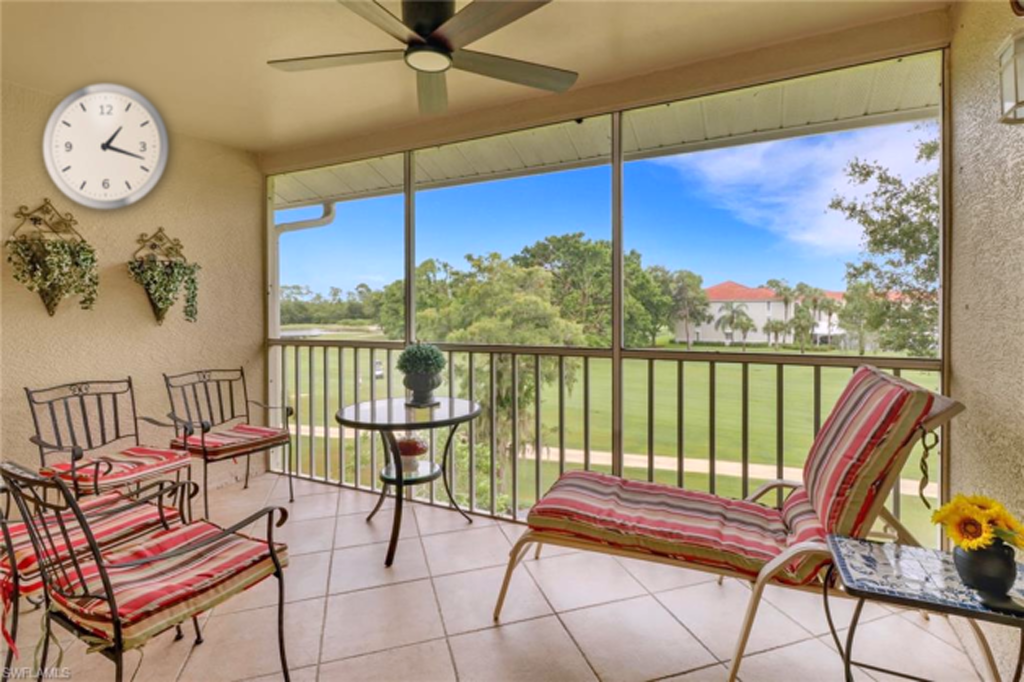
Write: 1 h 18 min
